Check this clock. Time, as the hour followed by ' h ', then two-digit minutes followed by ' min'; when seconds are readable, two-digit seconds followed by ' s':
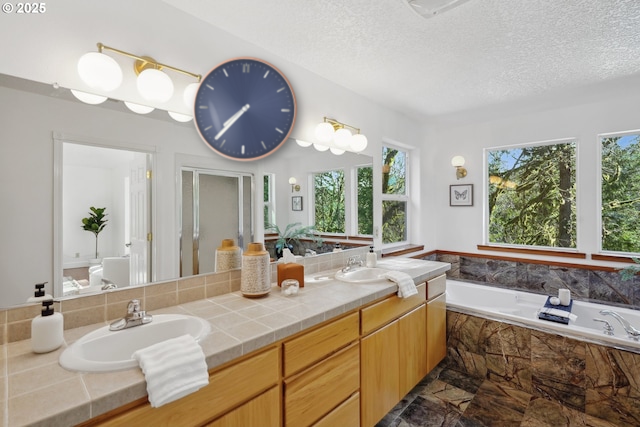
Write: 7 h 37 min
